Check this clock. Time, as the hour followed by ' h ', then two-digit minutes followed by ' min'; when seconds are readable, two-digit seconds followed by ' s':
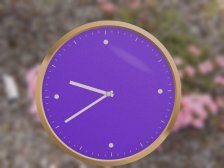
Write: 9 h 40 min
